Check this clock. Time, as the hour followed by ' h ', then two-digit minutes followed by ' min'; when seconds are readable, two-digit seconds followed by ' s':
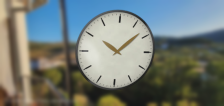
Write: 10 h 08 min
